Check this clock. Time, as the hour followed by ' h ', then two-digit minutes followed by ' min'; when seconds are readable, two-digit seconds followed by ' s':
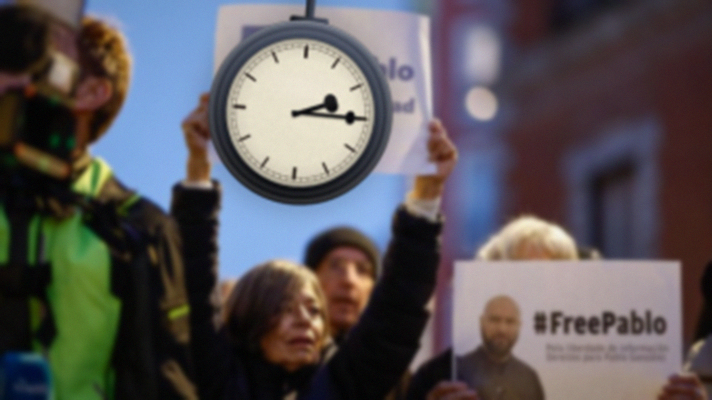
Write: 2 h 15 min
